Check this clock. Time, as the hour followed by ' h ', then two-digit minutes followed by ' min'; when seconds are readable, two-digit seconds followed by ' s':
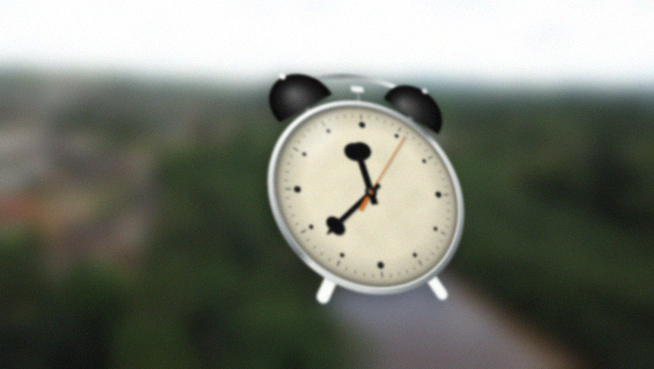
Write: 11 h 38 min 06 s
